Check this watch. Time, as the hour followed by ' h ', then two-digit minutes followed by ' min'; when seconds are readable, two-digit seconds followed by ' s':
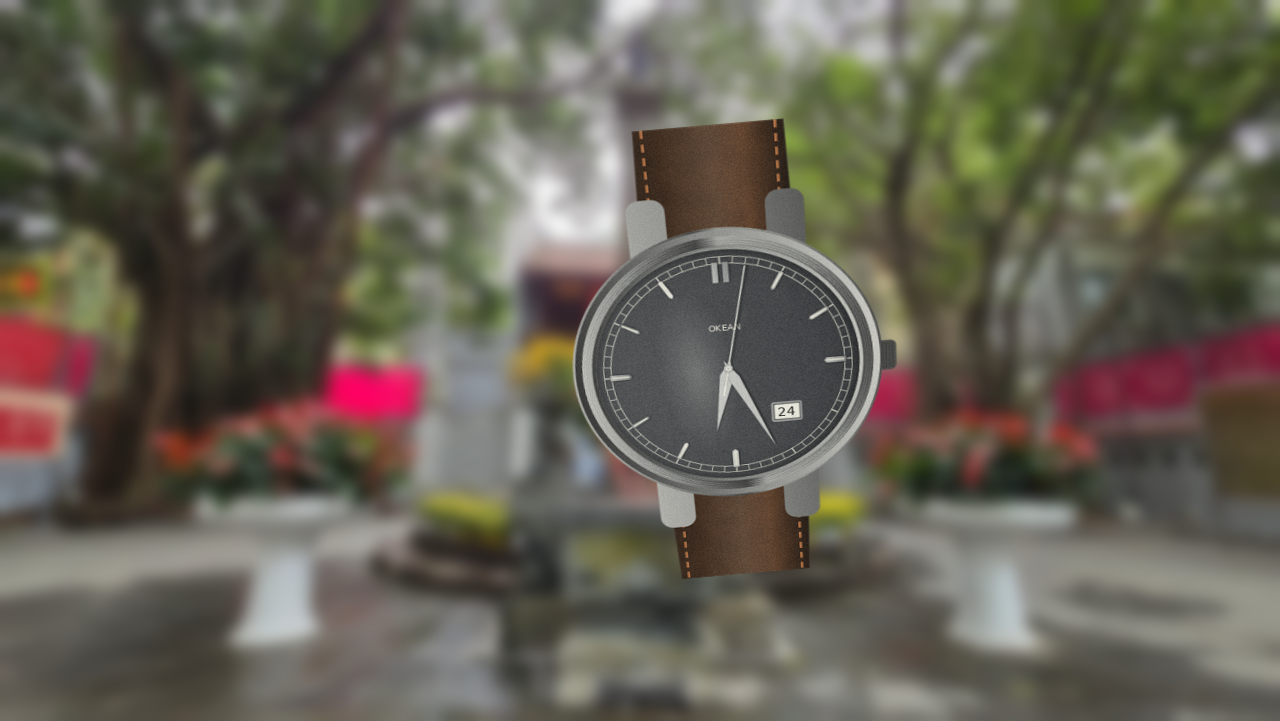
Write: 6 h 26 min 02 s
